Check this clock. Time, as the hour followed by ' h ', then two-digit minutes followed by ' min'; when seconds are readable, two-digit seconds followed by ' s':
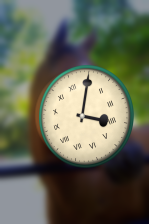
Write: 4 h 05 min
